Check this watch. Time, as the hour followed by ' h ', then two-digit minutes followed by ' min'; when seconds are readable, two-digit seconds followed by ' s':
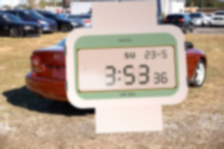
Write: 3 h 53 min
